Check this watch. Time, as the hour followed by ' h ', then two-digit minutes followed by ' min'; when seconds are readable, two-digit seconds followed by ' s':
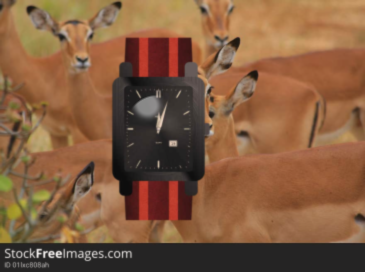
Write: 12 h 03 min
